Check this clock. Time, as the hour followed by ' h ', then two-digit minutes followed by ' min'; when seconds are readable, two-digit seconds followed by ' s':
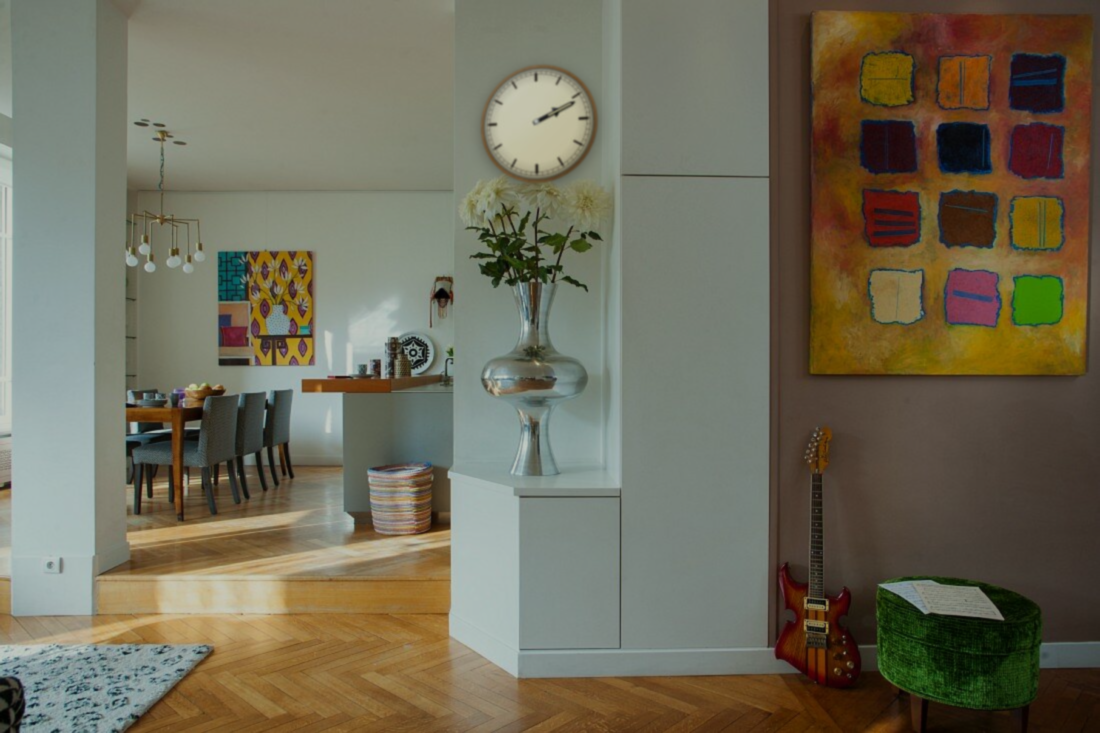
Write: 2 h 11 min
